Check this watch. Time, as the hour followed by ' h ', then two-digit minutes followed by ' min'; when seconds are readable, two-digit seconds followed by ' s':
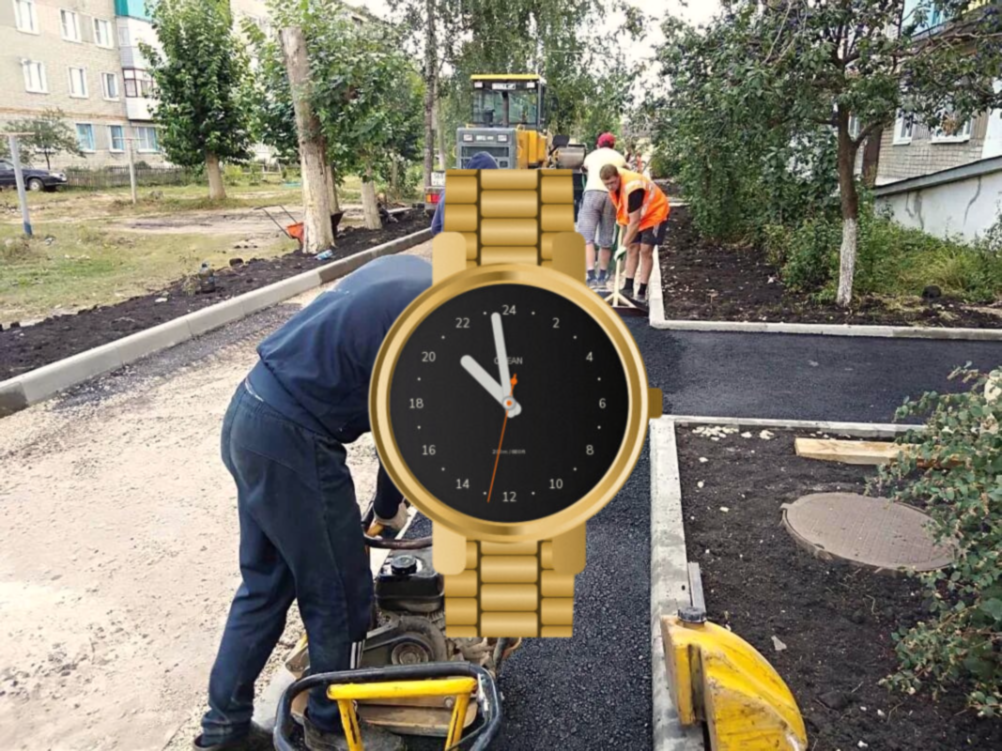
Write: 20 h 58 min 32 s
